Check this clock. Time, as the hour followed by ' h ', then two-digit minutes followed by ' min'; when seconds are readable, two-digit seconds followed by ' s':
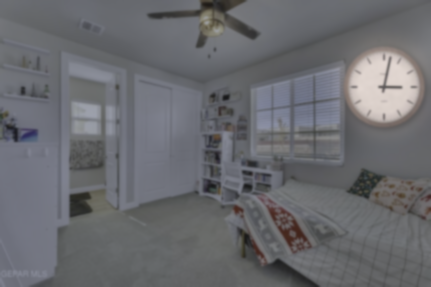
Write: 3 h 02 min
